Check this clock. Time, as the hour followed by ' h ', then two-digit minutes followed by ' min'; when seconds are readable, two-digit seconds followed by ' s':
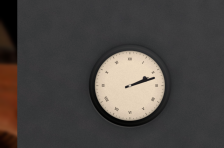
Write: 2 h 12 min
